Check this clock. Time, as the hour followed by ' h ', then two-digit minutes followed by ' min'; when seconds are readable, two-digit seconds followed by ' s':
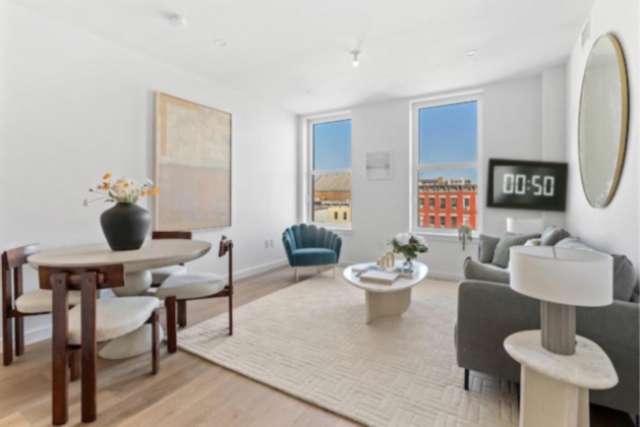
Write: 0 h 50 min
